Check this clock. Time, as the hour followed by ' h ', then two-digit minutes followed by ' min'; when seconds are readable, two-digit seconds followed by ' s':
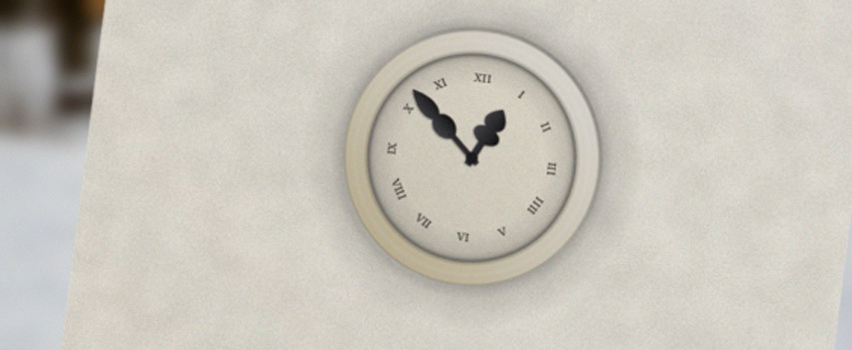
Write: 12 h 52 min
